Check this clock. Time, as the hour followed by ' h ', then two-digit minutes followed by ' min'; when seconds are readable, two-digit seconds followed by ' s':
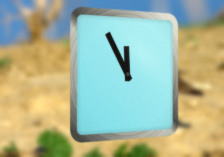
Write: 11 h 55 min
